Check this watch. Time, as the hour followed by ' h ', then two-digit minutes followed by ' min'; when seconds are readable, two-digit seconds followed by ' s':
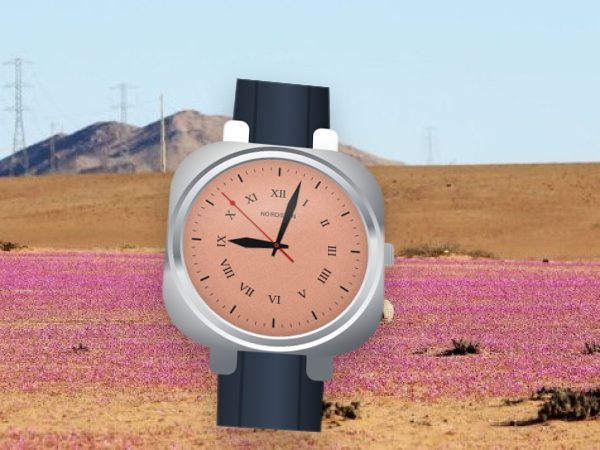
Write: 9 h 02 min 52 s
